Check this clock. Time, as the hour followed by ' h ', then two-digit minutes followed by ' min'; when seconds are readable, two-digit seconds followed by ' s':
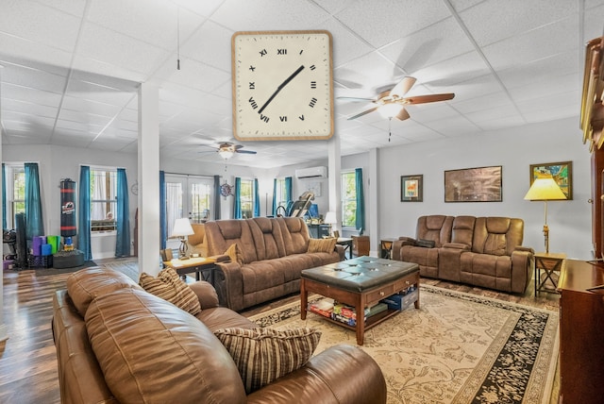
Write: 1 h 37 min
